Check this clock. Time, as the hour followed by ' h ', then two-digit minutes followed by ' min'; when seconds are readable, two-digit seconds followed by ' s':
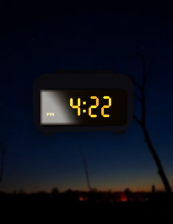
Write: 4 h 22 min
